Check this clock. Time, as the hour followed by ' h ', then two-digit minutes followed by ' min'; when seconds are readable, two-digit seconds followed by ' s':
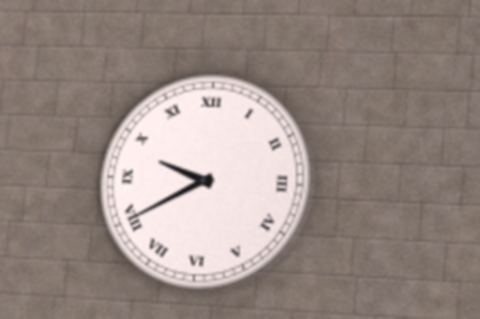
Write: 9 h 40 min
